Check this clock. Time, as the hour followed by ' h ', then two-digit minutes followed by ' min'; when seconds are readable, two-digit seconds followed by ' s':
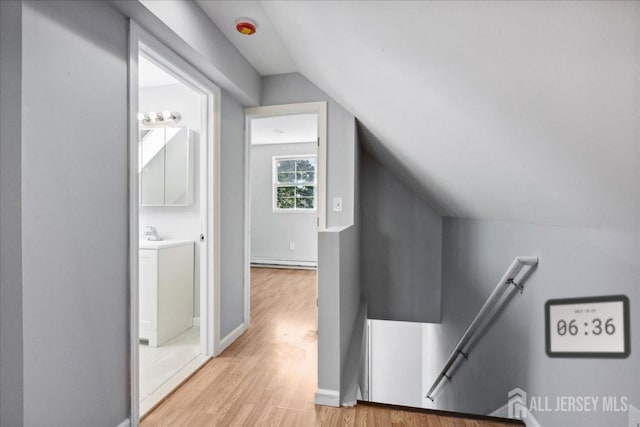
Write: 6 h 36 min
